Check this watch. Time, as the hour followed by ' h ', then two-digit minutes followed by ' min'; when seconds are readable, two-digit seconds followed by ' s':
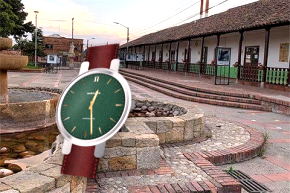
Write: 12 h 28 min
